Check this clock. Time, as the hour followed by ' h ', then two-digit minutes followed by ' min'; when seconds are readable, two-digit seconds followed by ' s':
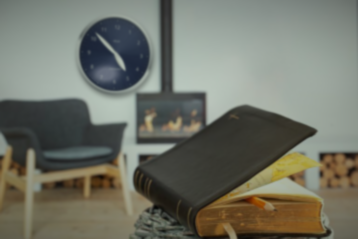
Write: 4 h 52 min
